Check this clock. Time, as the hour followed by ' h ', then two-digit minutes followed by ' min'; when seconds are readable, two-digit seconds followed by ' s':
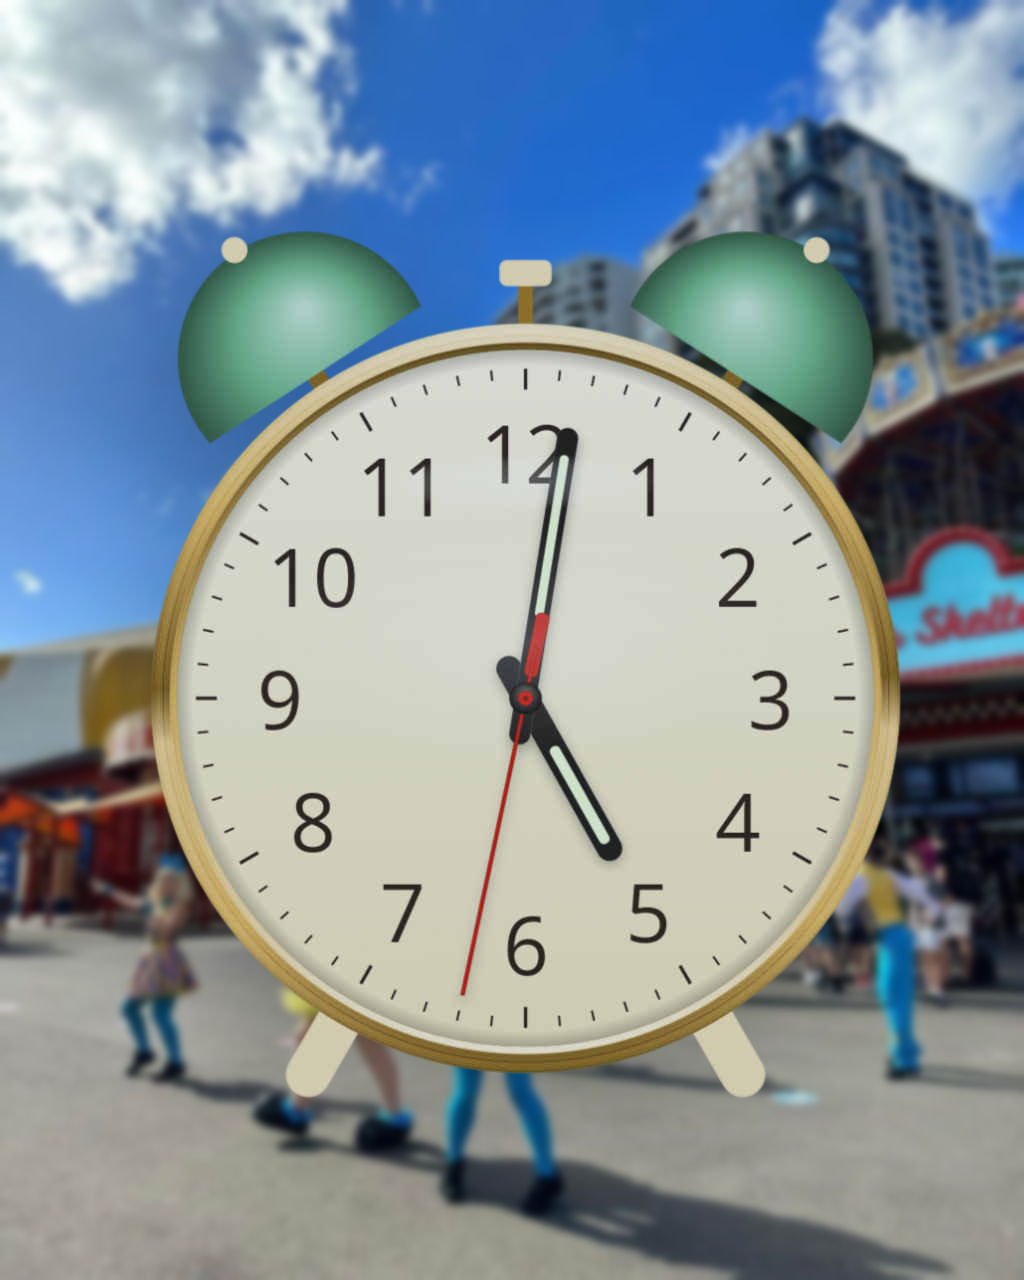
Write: 5 h 01 min 32 s
